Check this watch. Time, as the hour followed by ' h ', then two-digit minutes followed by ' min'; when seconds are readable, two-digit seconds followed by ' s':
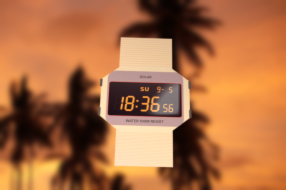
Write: 18 h 36 min
